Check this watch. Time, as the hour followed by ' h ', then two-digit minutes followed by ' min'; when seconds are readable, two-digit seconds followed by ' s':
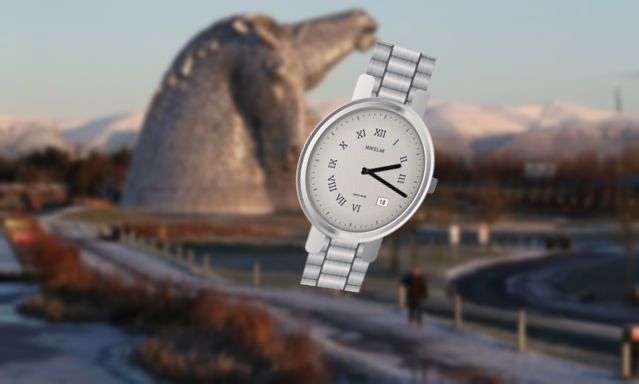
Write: 2 h 18 min
